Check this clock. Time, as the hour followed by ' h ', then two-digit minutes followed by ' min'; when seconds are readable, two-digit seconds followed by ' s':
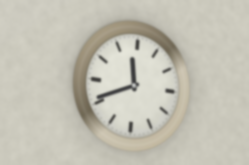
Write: 11 h 41 min
